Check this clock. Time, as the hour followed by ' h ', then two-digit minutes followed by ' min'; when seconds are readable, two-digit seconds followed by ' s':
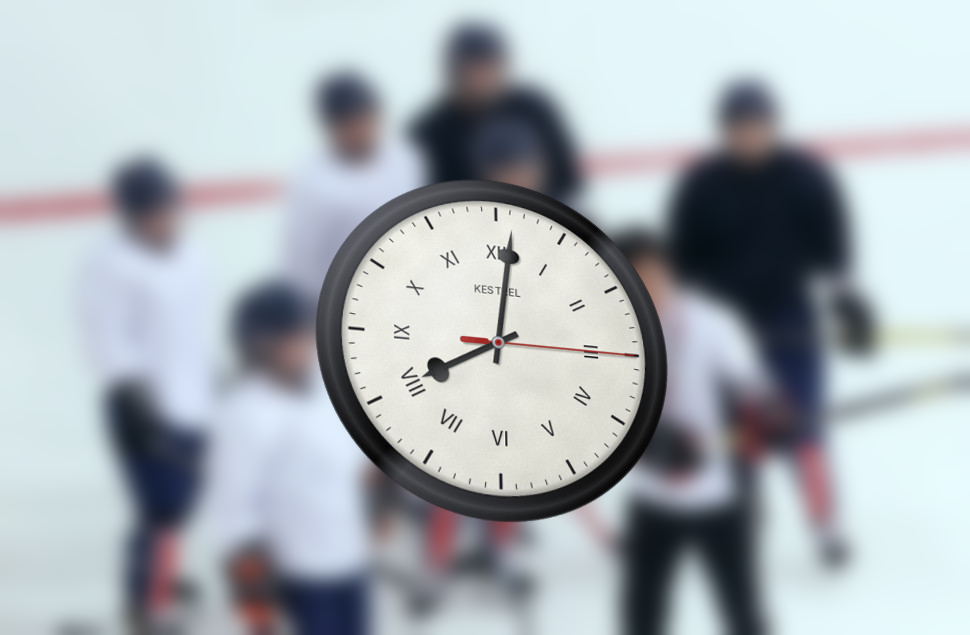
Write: 8 h 01 min 15 s
